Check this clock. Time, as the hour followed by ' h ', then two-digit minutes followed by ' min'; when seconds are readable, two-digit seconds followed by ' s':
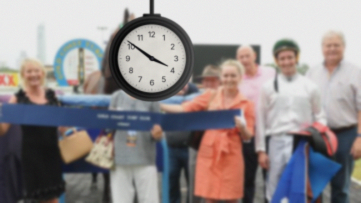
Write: 3 h 51 min
